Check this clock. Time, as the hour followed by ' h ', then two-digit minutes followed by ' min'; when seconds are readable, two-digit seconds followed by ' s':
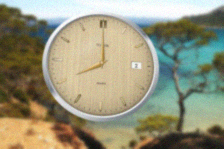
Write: 8 h 00 min
